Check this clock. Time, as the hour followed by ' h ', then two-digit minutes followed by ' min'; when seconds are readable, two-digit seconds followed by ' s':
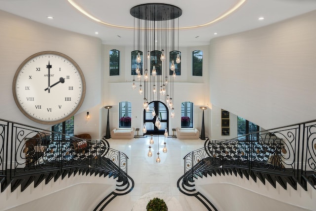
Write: 2 h 00 min
